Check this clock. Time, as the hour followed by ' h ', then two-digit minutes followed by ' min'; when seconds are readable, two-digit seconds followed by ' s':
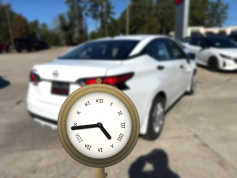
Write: 4 h 44 min
